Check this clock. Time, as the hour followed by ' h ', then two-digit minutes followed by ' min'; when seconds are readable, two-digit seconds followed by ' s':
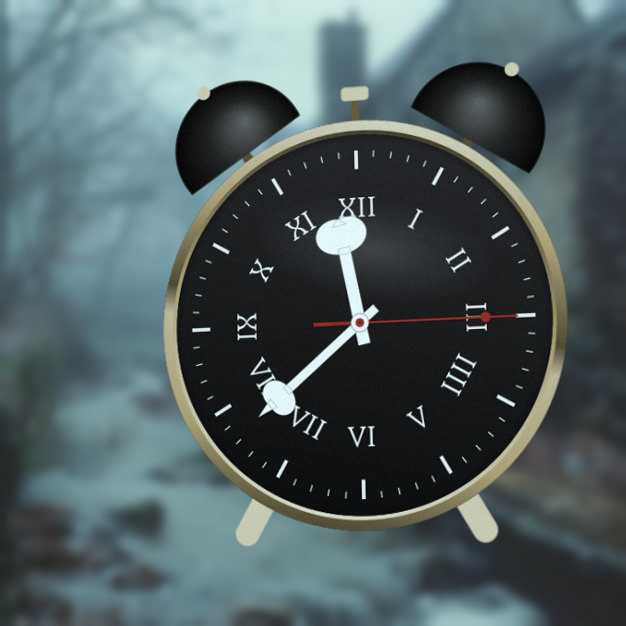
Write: 11 h 38 min 15 s
